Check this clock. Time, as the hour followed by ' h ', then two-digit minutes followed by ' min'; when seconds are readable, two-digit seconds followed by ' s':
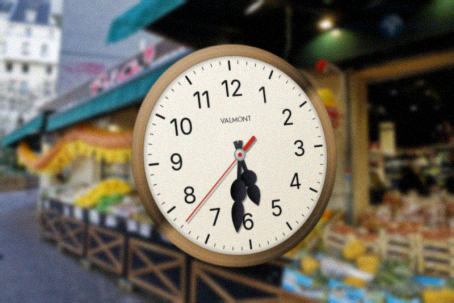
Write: 5 h 31 min 38 s
